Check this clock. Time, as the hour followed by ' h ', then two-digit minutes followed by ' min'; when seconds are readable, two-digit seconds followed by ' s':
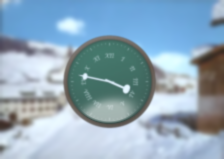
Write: 3 h 47 min
